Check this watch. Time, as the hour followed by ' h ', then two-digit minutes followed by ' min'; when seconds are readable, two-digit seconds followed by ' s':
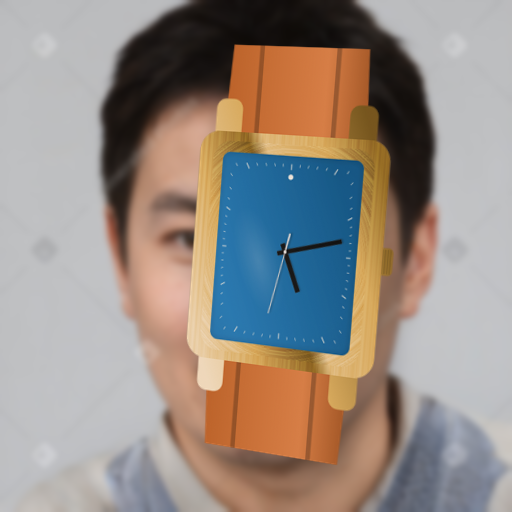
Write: 5 h 12 min 32 s
